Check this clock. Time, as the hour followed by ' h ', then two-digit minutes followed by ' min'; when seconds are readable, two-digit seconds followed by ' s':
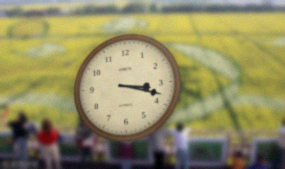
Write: 3 h 18 min
